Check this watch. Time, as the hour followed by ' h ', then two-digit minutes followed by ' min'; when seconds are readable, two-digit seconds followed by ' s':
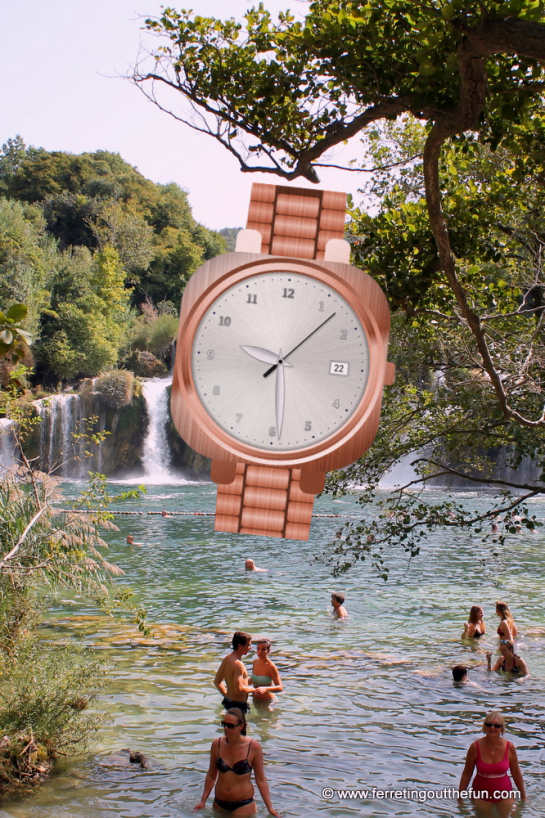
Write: 9 h 29 min 07 s
